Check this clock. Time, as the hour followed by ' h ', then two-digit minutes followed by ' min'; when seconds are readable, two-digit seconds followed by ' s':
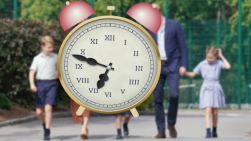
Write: 6 h 48 min
